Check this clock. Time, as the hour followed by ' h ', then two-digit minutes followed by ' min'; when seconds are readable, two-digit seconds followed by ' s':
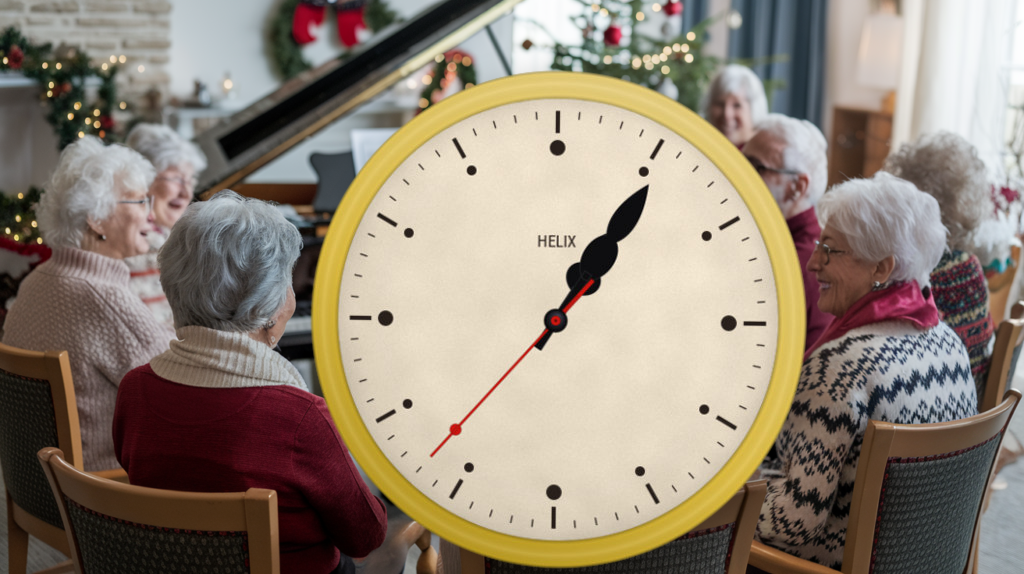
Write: 1 h 05 min 37 s
